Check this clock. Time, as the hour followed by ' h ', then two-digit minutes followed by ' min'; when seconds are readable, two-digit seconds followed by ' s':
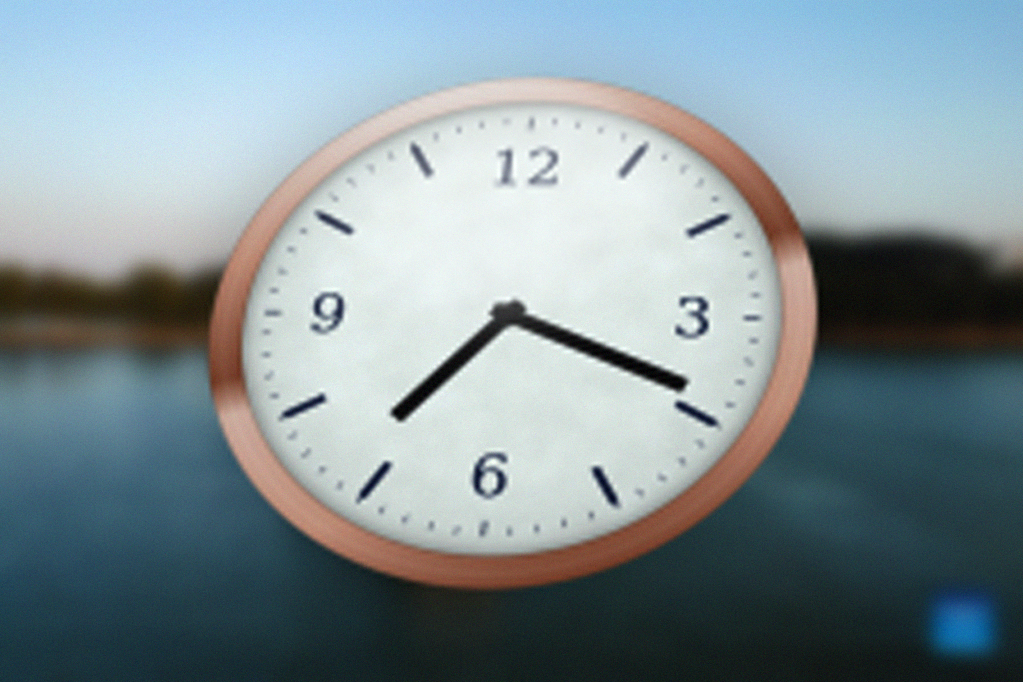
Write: 7 h 19 min
